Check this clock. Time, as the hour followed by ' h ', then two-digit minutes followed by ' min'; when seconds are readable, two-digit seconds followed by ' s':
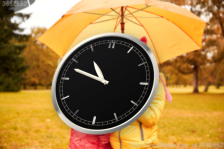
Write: 10 h 48 min
